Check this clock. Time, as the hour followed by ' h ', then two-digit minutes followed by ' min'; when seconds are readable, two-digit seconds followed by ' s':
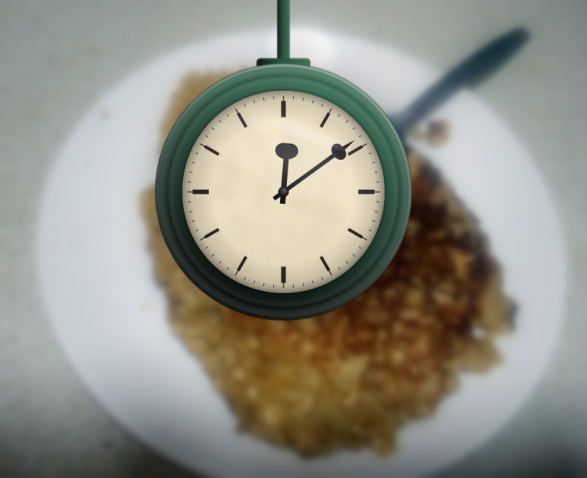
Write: 12 h 09 min
